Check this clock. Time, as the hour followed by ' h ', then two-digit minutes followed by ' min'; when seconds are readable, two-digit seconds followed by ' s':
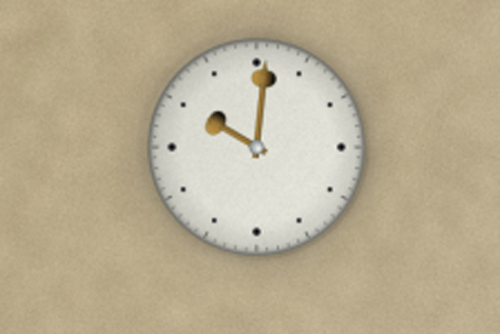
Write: 10 h 01 min
